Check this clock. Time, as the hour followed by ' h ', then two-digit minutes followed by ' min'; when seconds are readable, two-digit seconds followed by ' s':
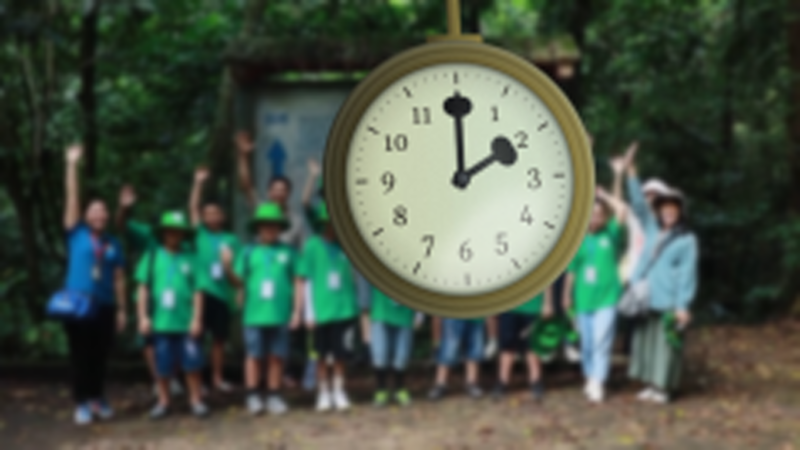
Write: 2 h 00 min
